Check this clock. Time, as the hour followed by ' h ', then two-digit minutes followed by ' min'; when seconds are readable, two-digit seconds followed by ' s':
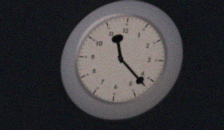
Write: 11 h 22 min
